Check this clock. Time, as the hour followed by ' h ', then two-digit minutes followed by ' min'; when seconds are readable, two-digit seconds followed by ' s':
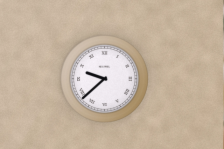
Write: 9 h 38 min
